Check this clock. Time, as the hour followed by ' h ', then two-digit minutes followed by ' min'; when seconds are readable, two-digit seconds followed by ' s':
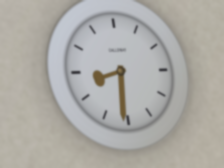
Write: 8 h 31 min
